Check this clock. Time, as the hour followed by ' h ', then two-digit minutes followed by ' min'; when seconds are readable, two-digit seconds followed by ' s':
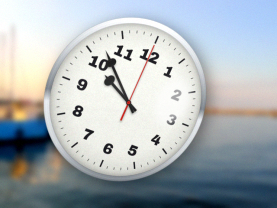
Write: 9 h 52 min 00 s
